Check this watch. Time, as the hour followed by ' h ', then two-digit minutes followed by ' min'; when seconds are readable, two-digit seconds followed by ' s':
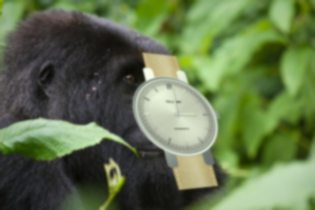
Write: 3 h 01 min
